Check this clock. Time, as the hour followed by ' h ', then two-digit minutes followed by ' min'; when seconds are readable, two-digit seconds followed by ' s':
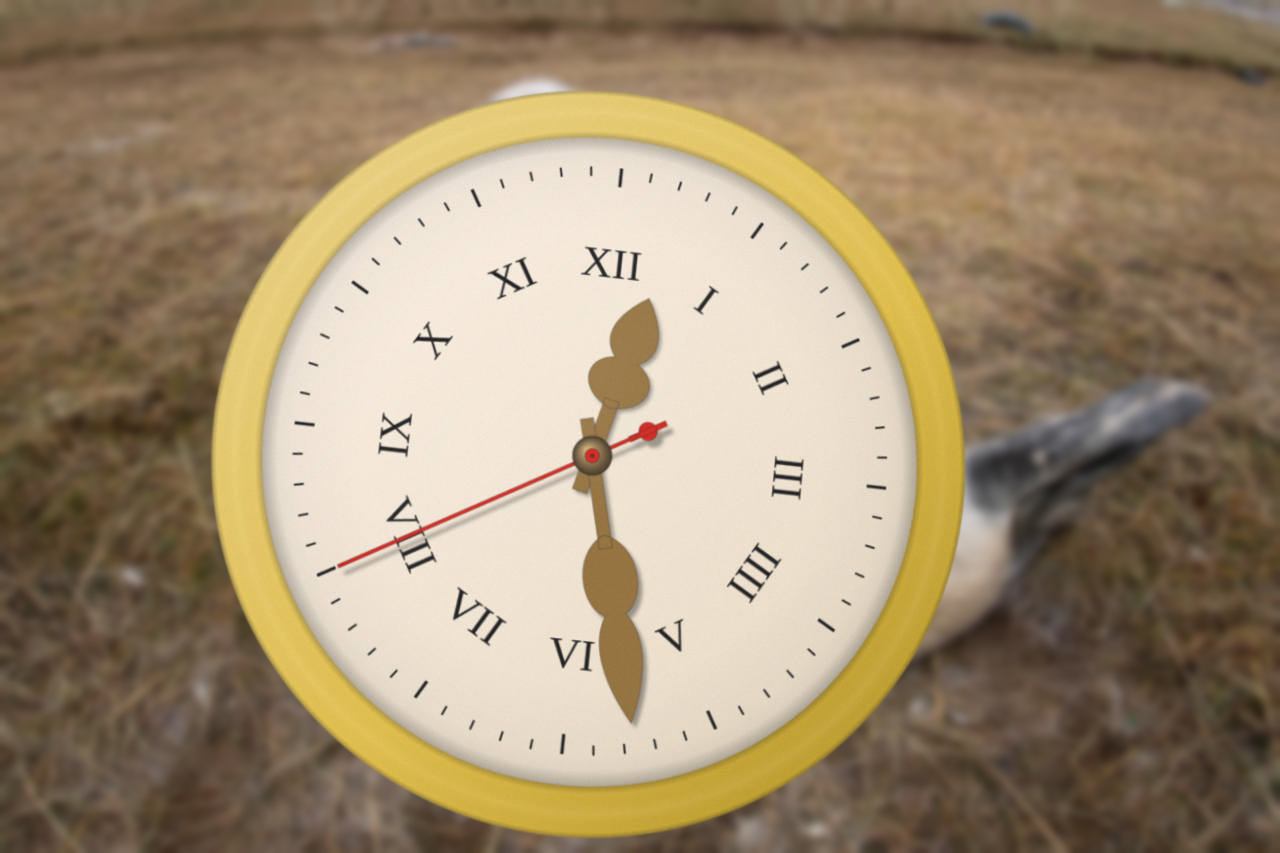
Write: 12 h 27 min 40 s
